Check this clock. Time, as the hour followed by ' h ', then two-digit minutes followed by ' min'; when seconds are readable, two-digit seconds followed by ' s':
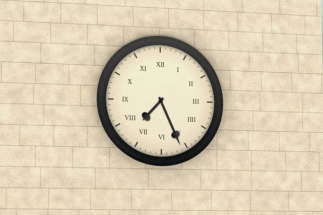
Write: 7 h 26 min
